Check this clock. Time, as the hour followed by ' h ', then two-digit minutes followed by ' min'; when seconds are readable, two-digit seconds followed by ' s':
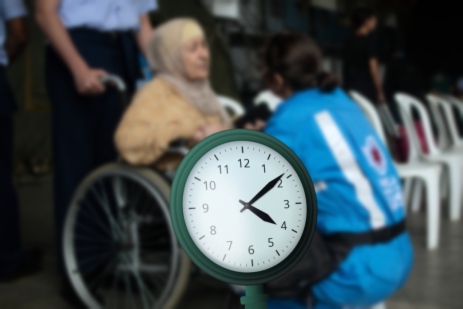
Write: 4 h 09 min
